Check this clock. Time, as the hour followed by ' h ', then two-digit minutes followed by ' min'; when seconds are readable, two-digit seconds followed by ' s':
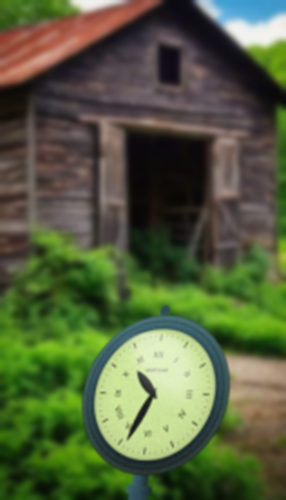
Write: 10 h 34 min
